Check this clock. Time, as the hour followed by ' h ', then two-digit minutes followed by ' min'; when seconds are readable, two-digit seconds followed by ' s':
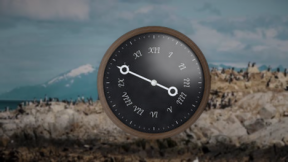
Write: 3 h 49 min
